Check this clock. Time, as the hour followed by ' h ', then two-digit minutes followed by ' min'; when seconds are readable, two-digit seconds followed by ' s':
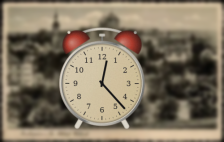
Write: 12 h 23 min
